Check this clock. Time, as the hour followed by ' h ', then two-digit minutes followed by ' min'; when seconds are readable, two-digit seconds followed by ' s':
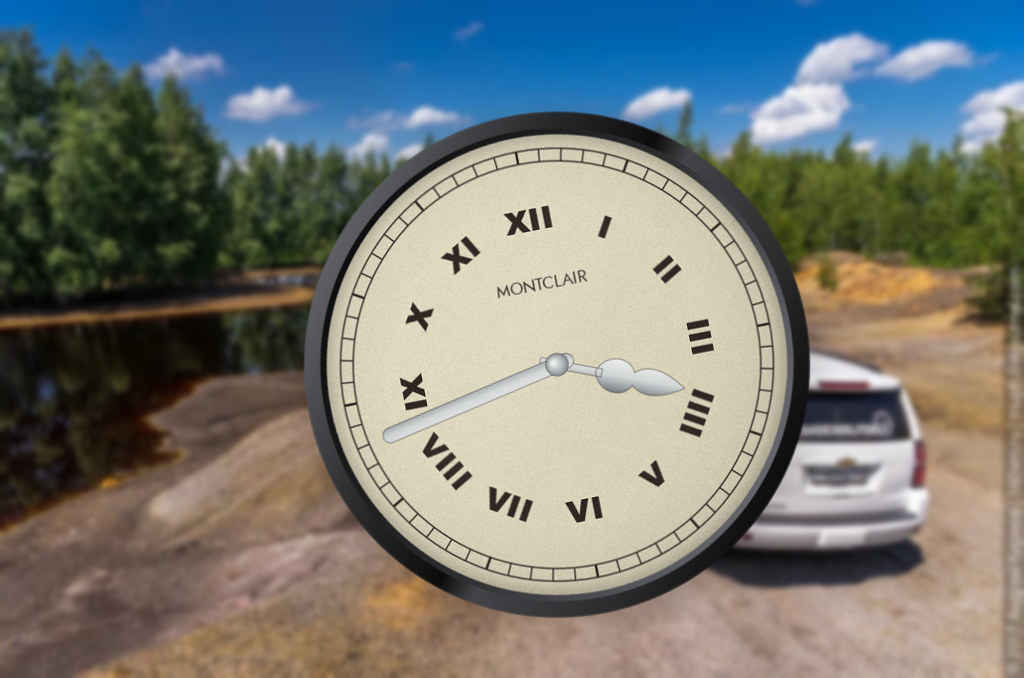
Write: 3 h 43 min
